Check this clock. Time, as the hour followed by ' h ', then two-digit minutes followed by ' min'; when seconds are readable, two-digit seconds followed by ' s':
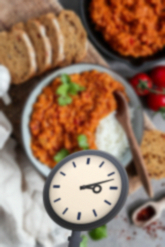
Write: 3 h 12 min
